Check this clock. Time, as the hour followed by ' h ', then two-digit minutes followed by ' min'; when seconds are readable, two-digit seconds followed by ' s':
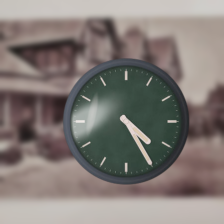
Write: 4 h 25 min
